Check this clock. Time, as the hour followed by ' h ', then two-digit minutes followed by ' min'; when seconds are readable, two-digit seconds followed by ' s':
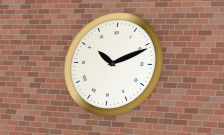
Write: 10 h 11 min
